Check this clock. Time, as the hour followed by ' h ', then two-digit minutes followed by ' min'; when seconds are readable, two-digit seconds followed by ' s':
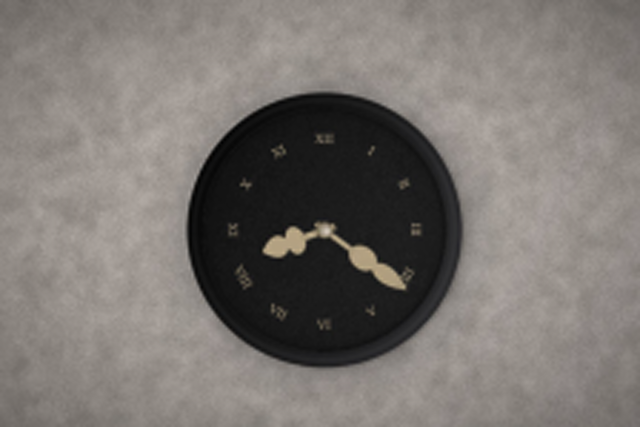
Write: 8 h 21 min
